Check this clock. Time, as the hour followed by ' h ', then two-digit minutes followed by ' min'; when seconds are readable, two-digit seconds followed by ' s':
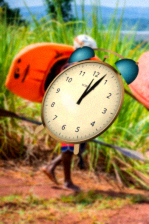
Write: 12 h 03 min
